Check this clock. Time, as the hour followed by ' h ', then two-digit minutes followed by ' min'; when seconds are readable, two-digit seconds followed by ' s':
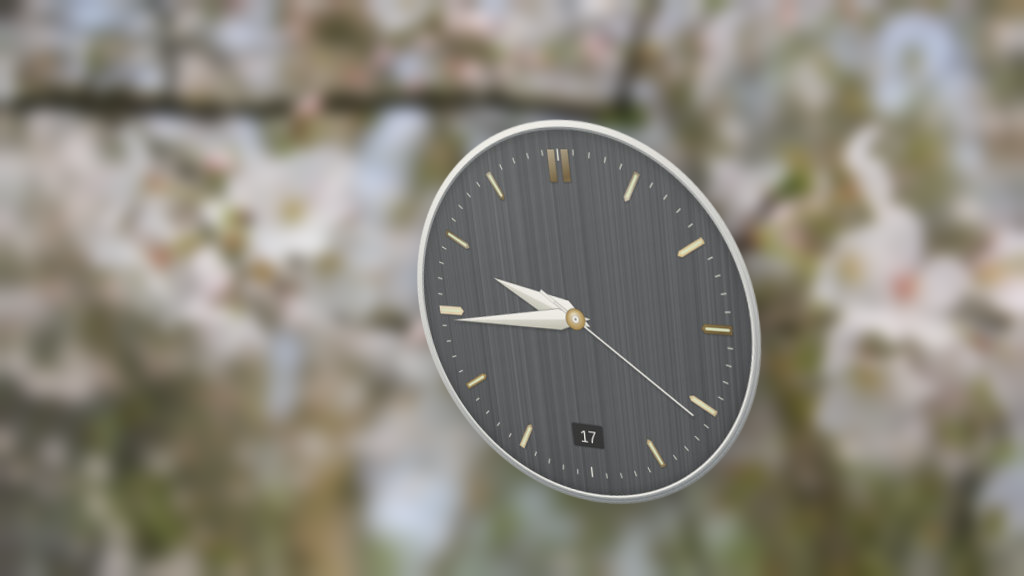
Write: 9 h 44 min 21 s
